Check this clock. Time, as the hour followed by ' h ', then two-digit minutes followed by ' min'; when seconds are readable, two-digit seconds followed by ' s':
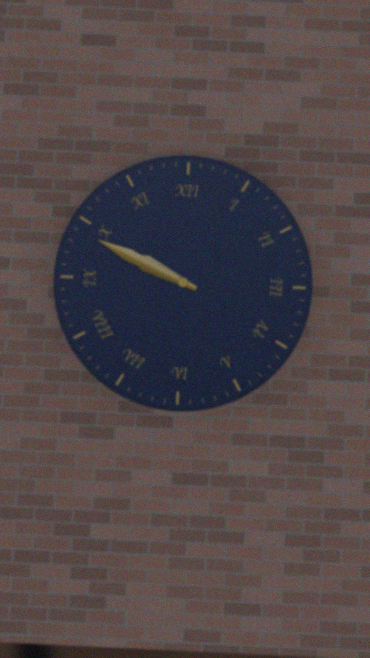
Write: 9 h 49 min
